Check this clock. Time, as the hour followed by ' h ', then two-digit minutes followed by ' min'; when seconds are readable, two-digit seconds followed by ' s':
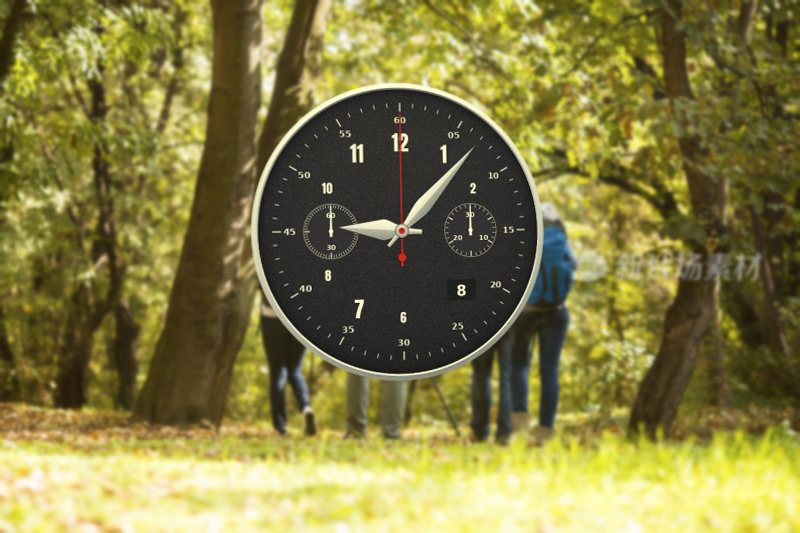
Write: 9 h 07 min
